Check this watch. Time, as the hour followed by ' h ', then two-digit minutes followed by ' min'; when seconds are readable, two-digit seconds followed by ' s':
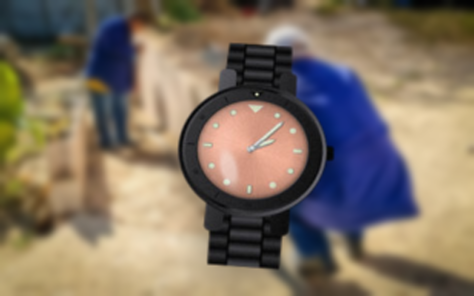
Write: 2 h 07 min
